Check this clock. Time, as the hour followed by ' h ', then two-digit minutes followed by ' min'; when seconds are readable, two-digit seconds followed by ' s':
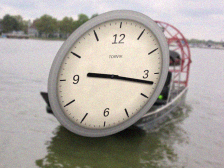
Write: 9 h 17 min
